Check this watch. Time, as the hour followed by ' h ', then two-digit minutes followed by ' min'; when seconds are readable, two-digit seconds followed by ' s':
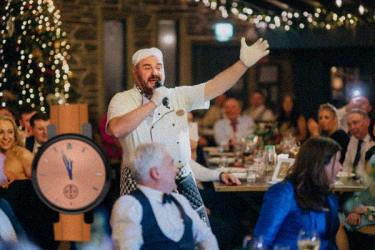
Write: 11 h 57 min
